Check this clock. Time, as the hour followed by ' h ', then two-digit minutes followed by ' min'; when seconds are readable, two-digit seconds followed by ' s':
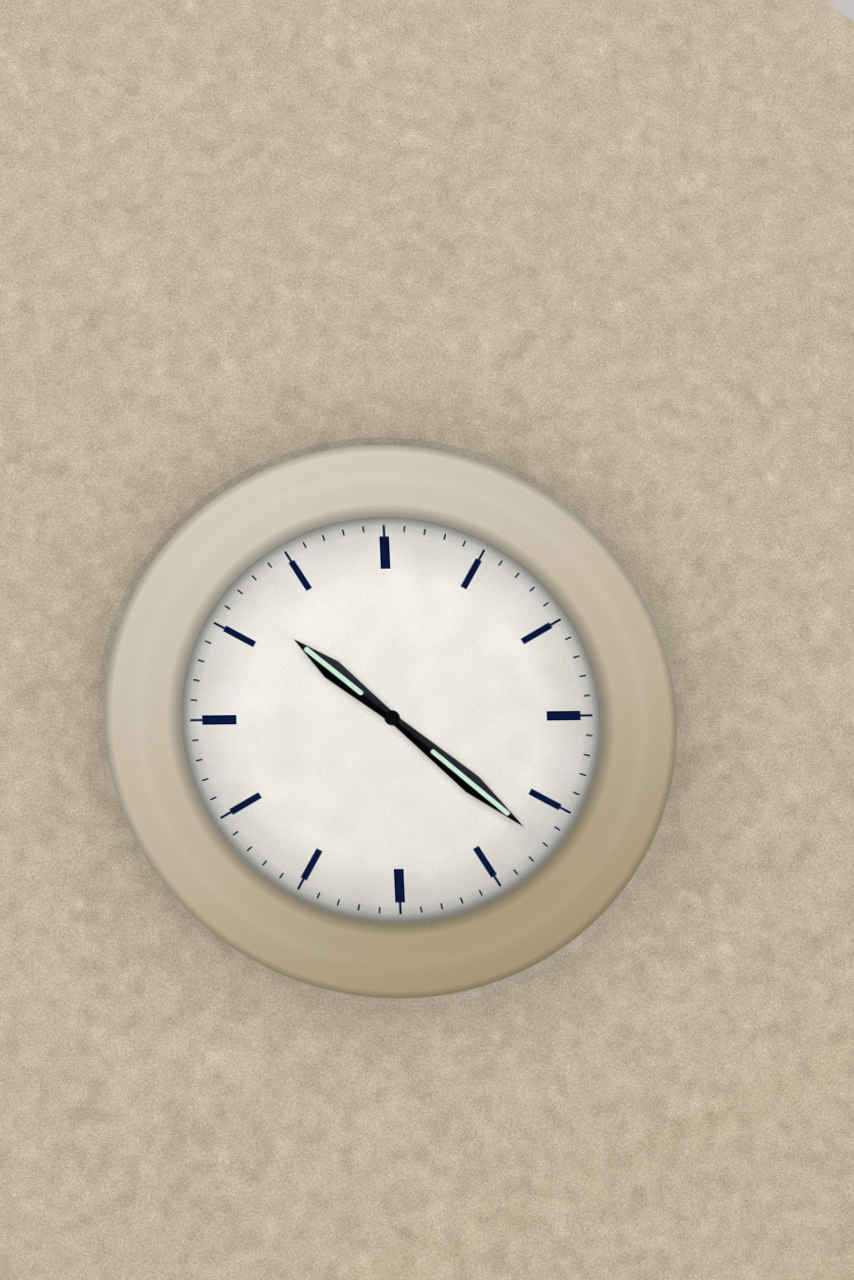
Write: 10 h 22 min
